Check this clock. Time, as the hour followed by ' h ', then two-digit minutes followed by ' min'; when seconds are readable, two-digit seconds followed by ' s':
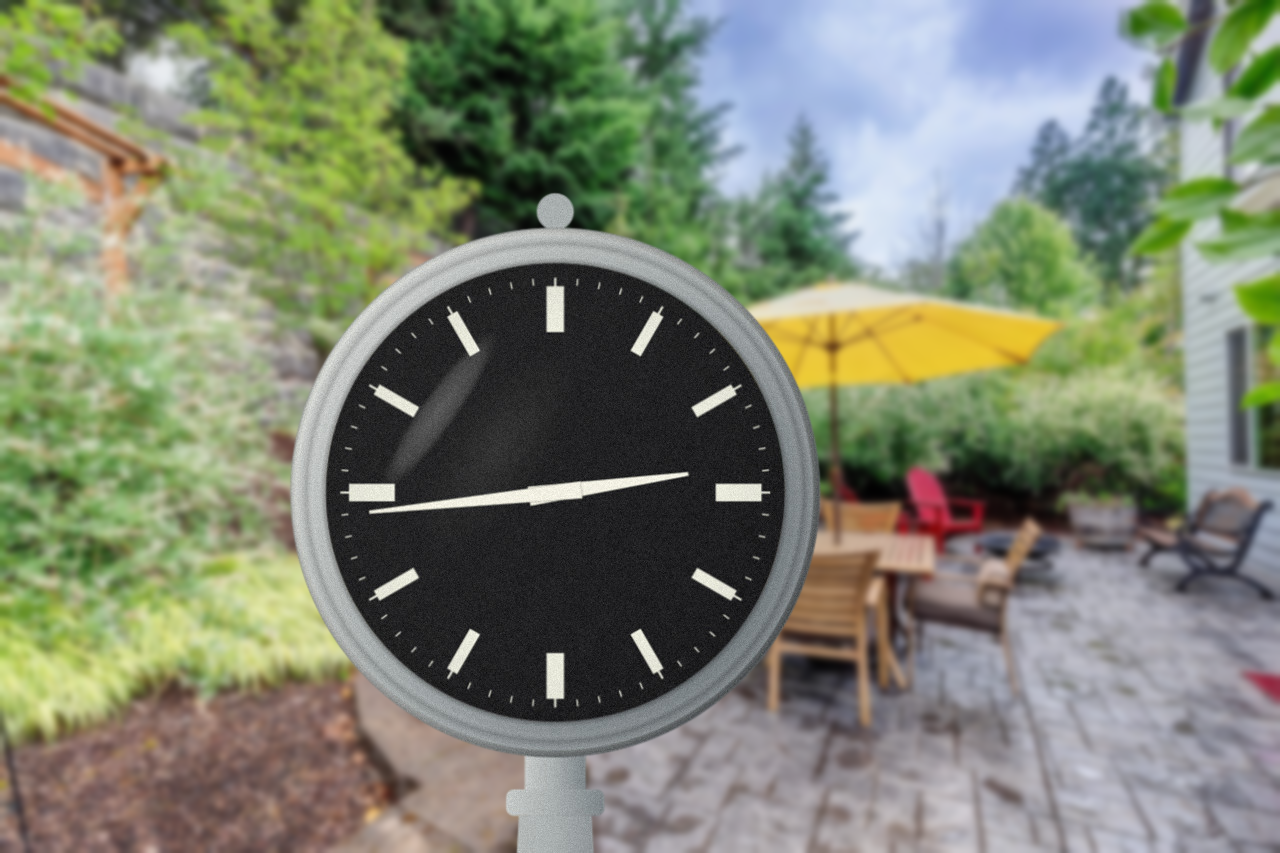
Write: 2 h 44 min
